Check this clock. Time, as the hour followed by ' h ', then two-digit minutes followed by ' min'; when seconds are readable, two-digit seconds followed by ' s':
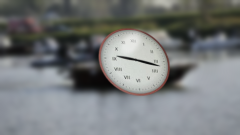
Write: 9 h 17 min
